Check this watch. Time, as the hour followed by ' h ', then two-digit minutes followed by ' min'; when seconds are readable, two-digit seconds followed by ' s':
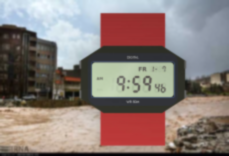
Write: 9 h 59 min 46 s
